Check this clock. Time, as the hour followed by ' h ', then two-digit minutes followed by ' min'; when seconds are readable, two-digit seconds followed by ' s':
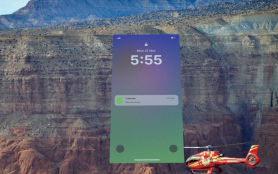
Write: 5 h 55 min
